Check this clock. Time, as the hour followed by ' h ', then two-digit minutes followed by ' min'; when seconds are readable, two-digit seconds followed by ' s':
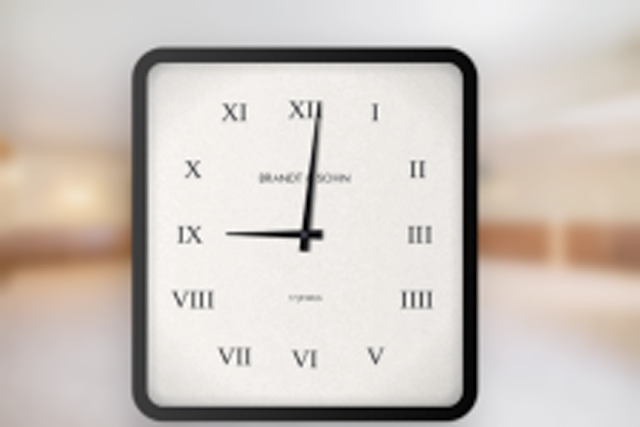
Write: 9 h 01 min
